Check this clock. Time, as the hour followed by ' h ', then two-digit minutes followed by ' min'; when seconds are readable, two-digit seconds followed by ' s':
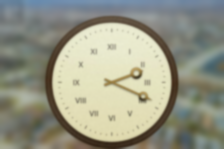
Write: 2 h 19 min
